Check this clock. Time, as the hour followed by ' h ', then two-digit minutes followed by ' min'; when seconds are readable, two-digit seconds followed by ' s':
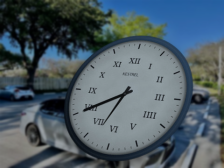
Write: 6 h 40 min
